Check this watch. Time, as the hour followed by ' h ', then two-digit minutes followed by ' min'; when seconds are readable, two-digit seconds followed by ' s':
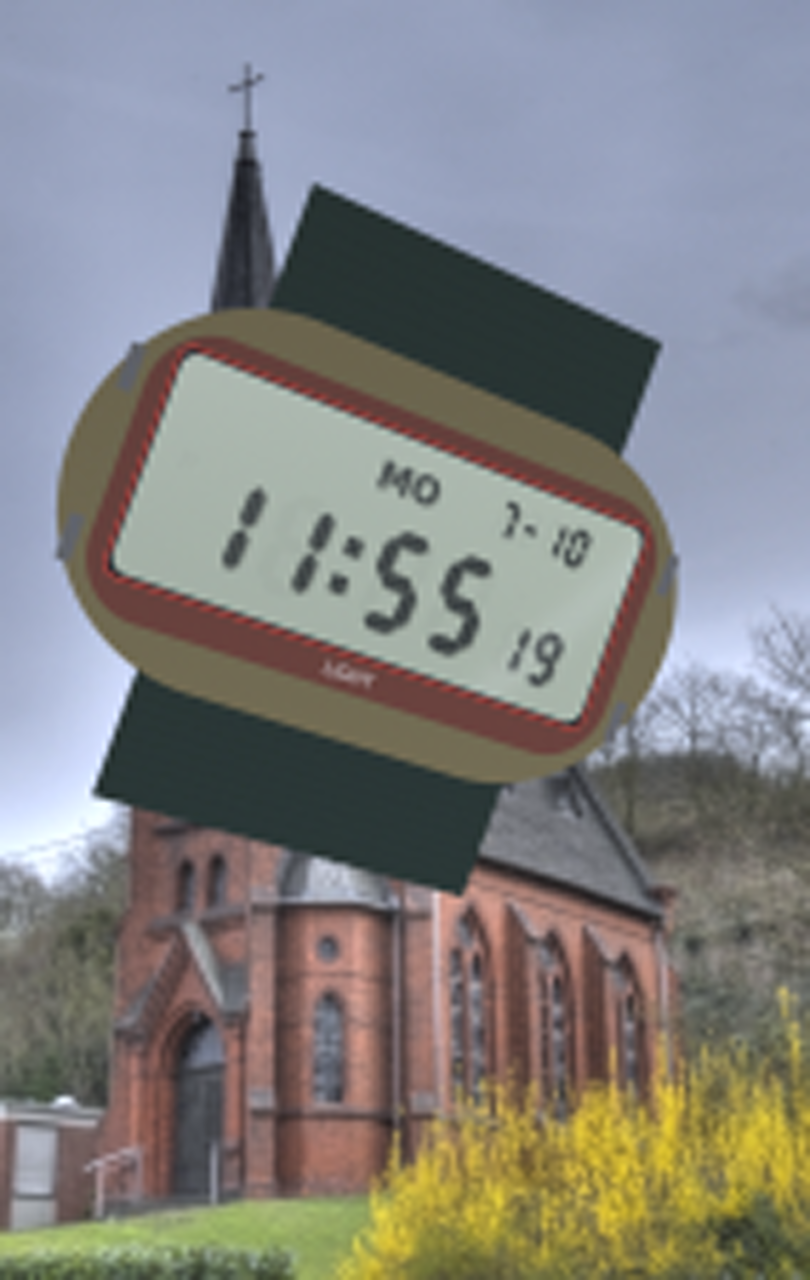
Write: 11 h 55 min 19 s
